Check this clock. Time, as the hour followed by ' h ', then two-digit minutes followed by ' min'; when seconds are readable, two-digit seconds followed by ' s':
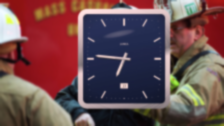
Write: 6 h 46 min
